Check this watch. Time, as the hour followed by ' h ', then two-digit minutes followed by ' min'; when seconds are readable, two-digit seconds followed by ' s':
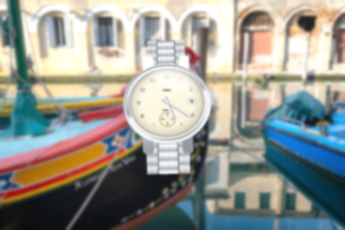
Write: 5 h 21 min
